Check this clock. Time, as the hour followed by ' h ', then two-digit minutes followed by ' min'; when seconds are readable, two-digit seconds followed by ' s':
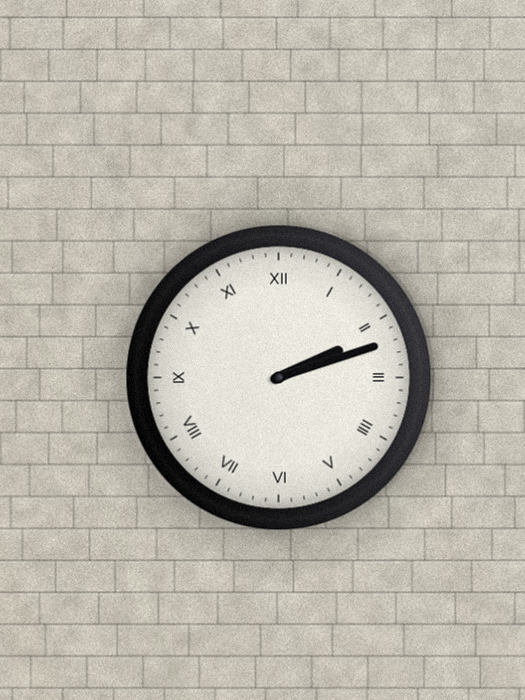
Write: 2 h 12 min
